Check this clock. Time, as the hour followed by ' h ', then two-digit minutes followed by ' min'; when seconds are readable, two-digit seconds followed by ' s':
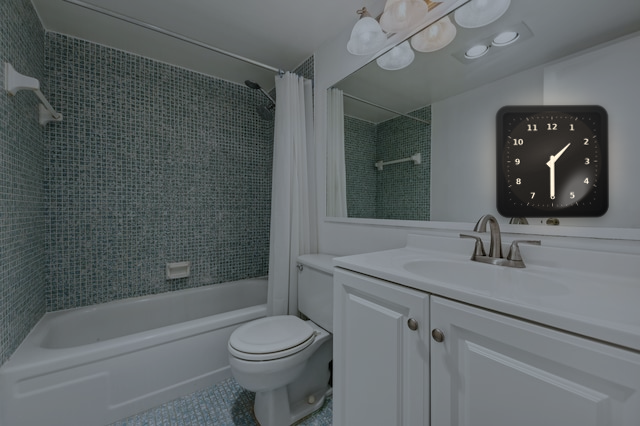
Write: 1 h 30 min
